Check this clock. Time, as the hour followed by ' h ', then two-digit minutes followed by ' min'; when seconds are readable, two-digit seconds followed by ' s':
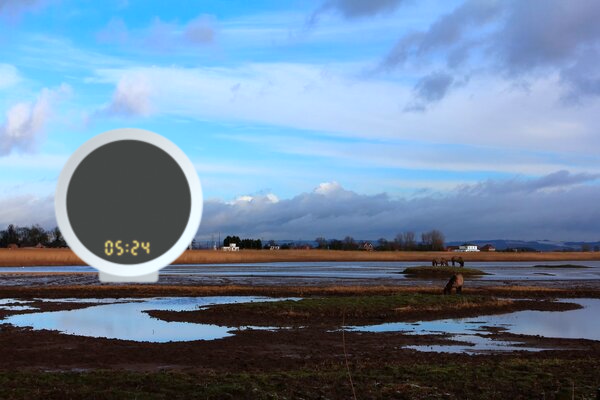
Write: 5 h 24 min
